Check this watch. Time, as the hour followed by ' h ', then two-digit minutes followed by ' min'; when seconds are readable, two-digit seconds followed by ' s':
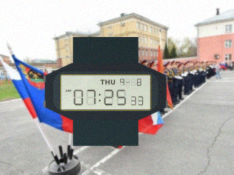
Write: 7 h 25 min 33 s
